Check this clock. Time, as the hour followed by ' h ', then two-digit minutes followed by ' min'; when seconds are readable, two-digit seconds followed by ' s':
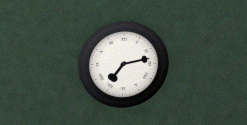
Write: 7 h 13 min
